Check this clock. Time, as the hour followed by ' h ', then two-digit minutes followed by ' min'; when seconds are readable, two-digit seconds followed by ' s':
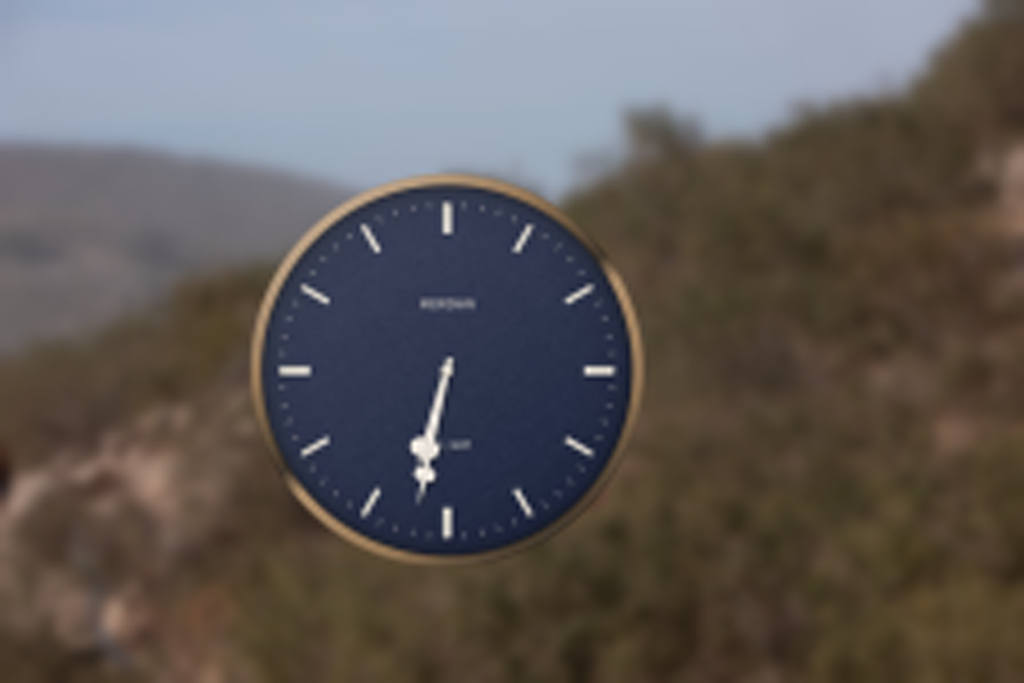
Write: 6 h 32 min
